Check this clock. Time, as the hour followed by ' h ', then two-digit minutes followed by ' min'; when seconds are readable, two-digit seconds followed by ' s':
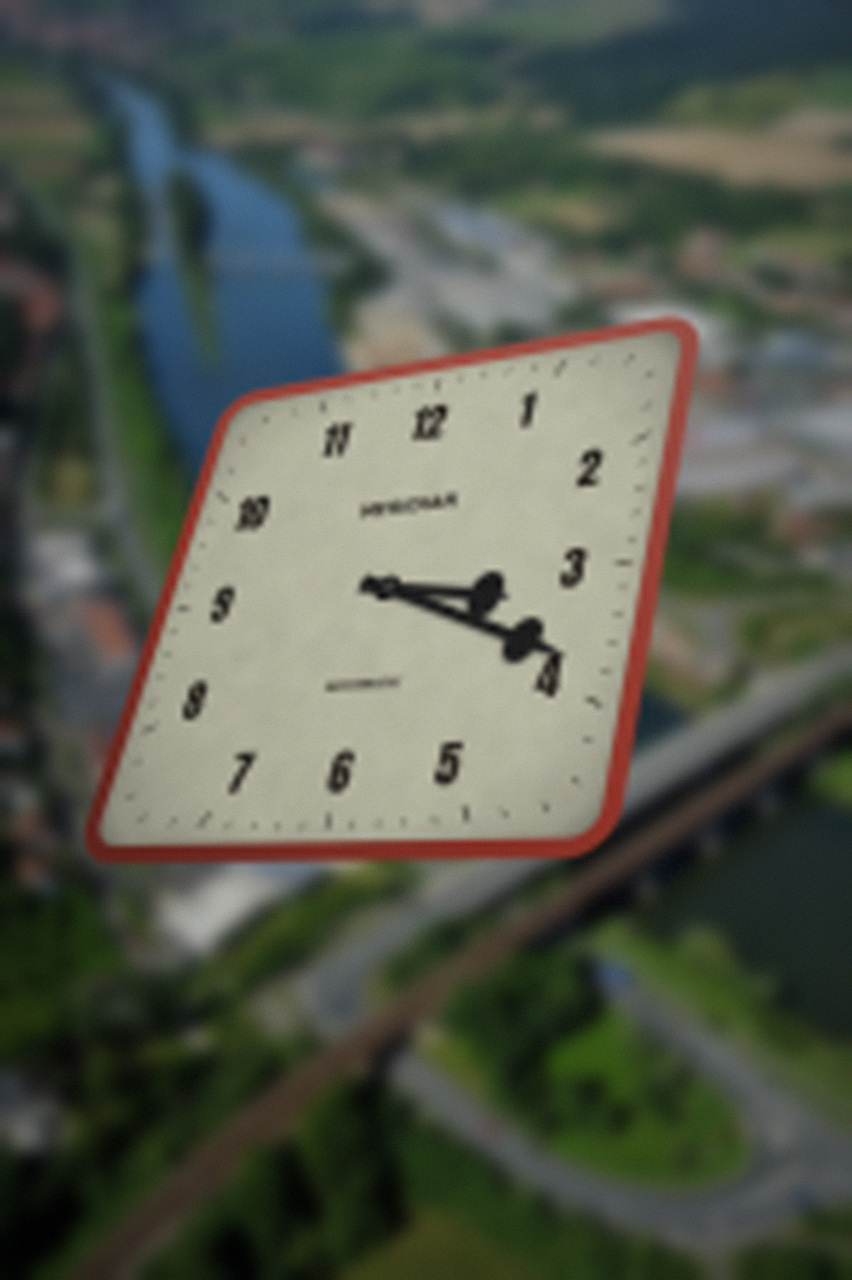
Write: 3 h 19 min
